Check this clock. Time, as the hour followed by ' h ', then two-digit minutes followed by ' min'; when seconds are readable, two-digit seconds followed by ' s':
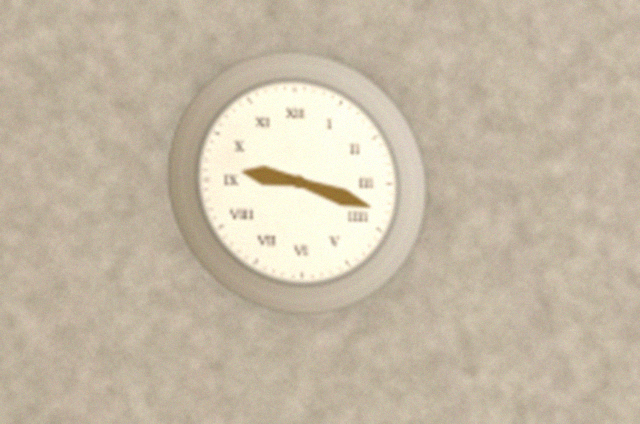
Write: 9 h 18 min
